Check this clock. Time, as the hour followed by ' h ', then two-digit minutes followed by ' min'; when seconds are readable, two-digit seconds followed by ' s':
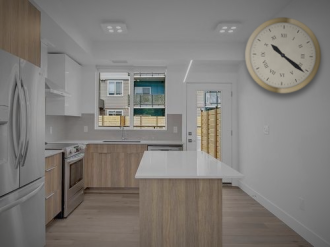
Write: 10 h 21 min
